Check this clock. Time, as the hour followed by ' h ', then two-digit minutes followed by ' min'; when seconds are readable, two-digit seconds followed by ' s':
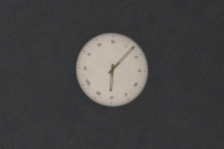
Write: 6 h 07 min
